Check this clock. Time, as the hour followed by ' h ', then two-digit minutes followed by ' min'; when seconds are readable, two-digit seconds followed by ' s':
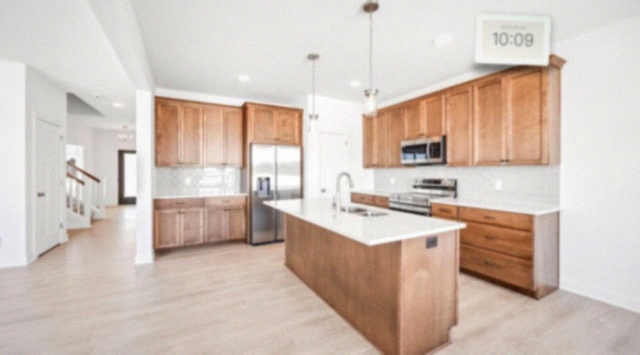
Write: 10 h 09 min
